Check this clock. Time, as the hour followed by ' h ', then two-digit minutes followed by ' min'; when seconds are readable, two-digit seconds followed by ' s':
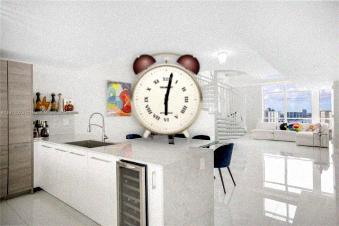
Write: 6 h 02 min
